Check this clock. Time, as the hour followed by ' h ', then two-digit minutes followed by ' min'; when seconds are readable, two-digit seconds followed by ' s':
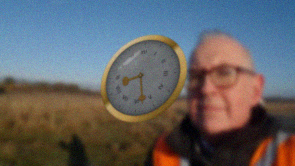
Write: 8 h 28 min
